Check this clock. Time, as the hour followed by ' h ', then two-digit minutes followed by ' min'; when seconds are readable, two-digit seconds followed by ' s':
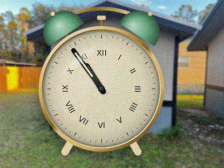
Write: 10 h 54 min
